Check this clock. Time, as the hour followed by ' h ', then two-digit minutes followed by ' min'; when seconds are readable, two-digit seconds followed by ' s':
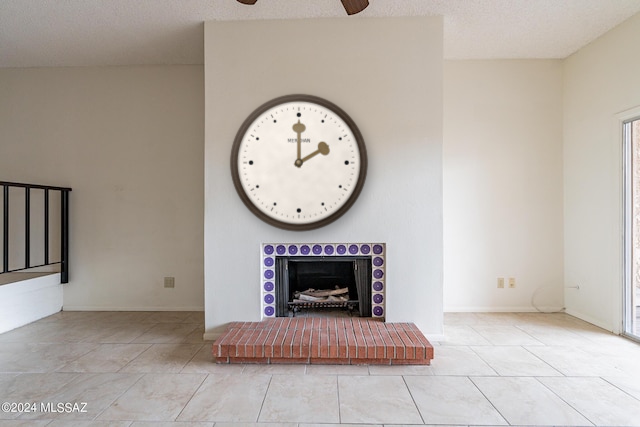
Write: 2 h 00 min
